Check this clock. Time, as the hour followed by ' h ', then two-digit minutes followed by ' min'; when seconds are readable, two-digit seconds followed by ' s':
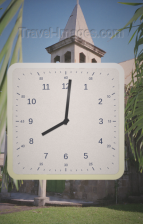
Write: 8 h 01 min
